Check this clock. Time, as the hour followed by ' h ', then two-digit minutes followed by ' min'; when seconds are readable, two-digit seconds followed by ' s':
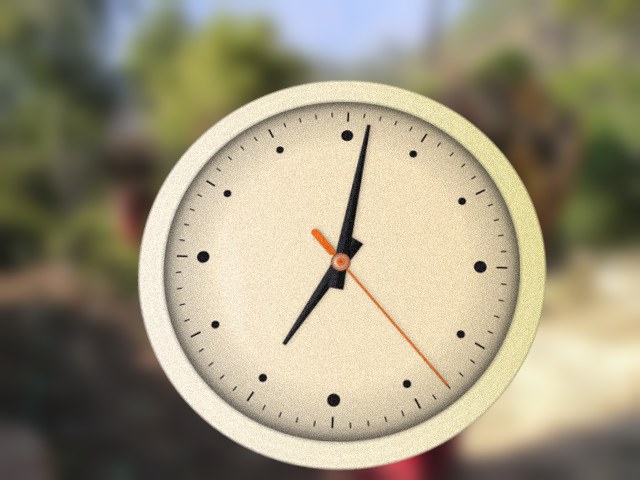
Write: 7 h 01 min 23 s
